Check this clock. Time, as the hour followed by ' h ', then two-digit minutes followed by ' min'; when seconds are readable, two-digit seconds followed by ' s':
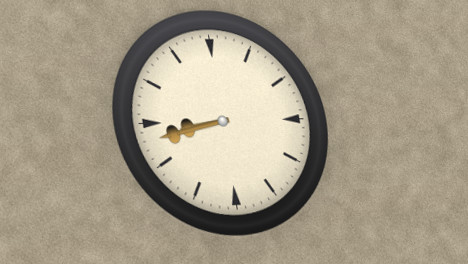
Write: 8 h 43 min
